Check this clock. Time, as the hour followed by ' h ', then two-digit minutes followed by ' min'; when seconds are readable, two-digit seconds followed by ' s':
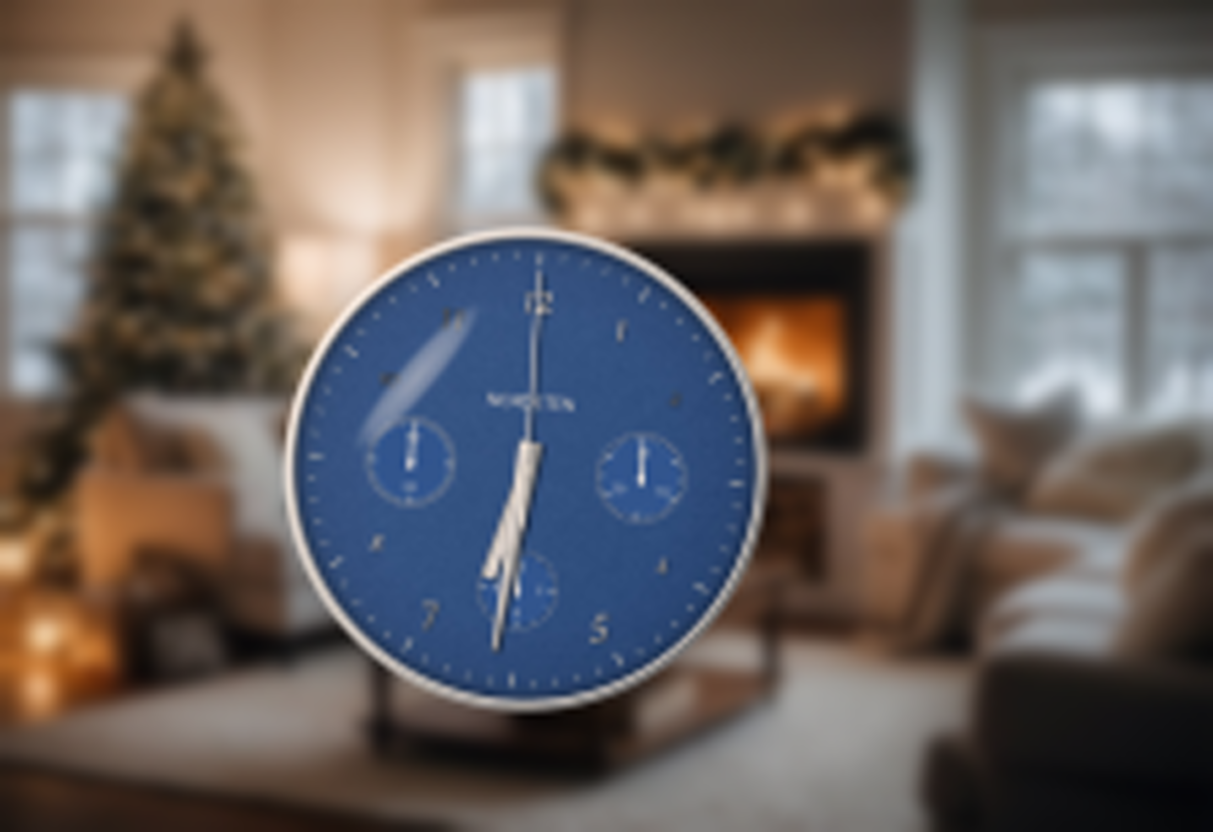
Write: 6 h 31 min
